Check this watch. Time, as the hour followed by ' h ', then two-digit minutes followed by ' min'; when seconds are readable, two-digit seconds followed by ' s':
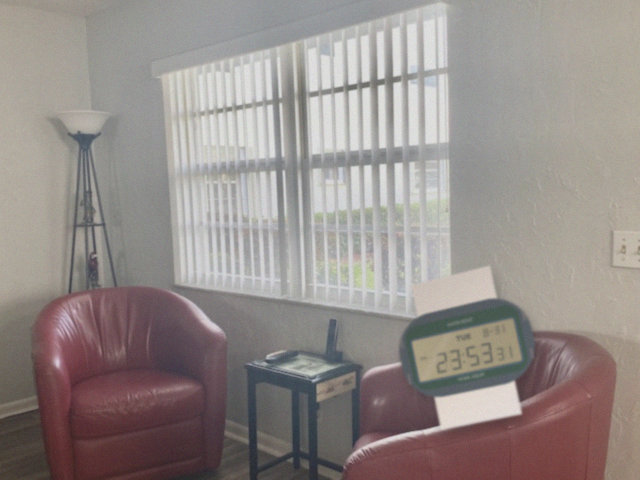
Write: 23 h 53 min 31 s
